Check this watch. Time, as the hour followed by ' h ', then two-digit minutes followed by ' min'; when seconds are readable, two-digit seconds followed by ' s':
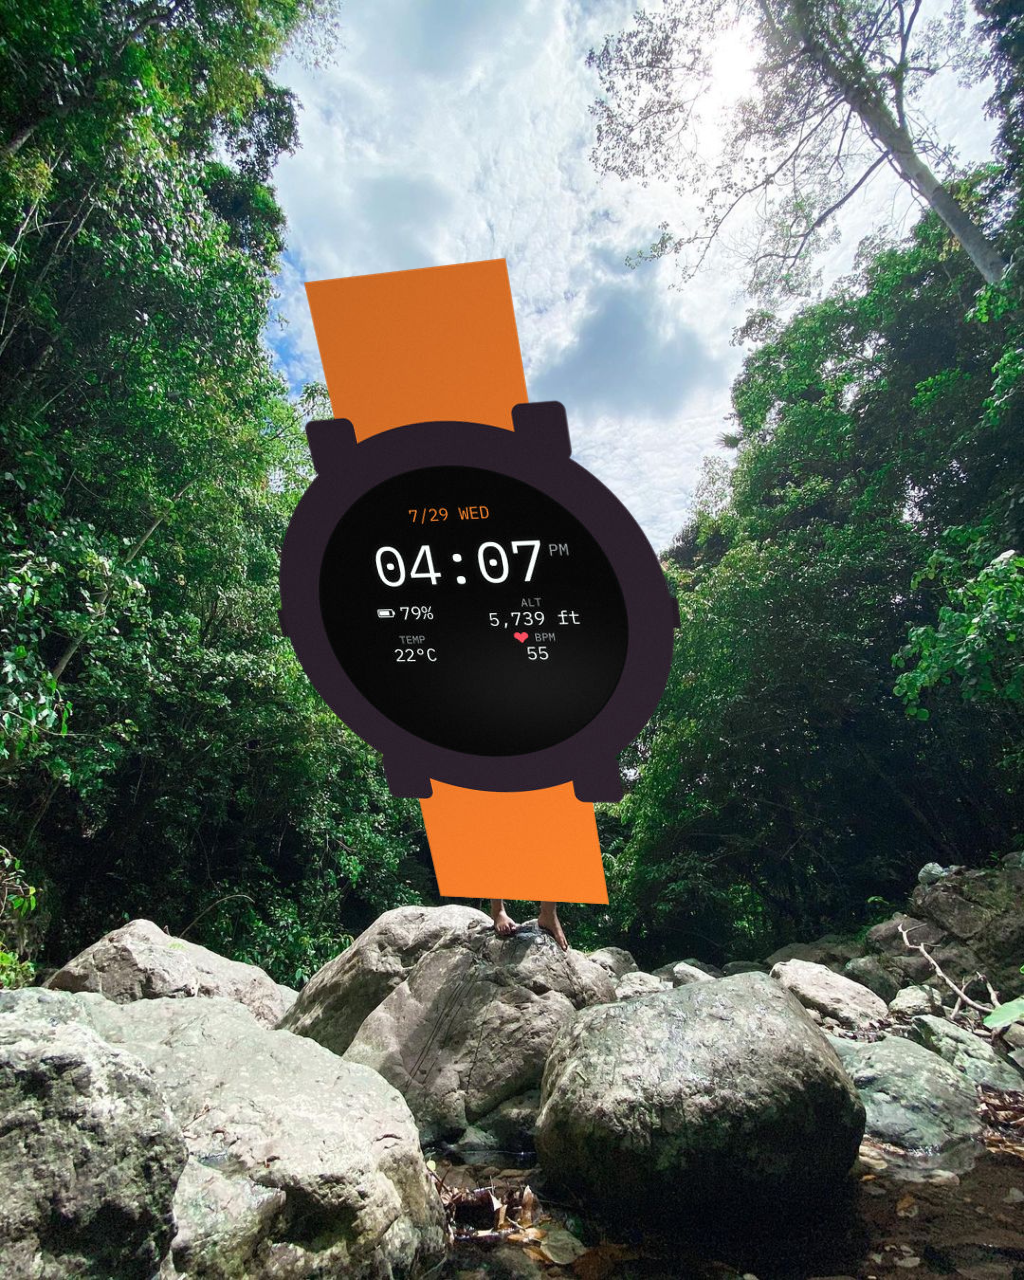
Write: 4 h 07 min
